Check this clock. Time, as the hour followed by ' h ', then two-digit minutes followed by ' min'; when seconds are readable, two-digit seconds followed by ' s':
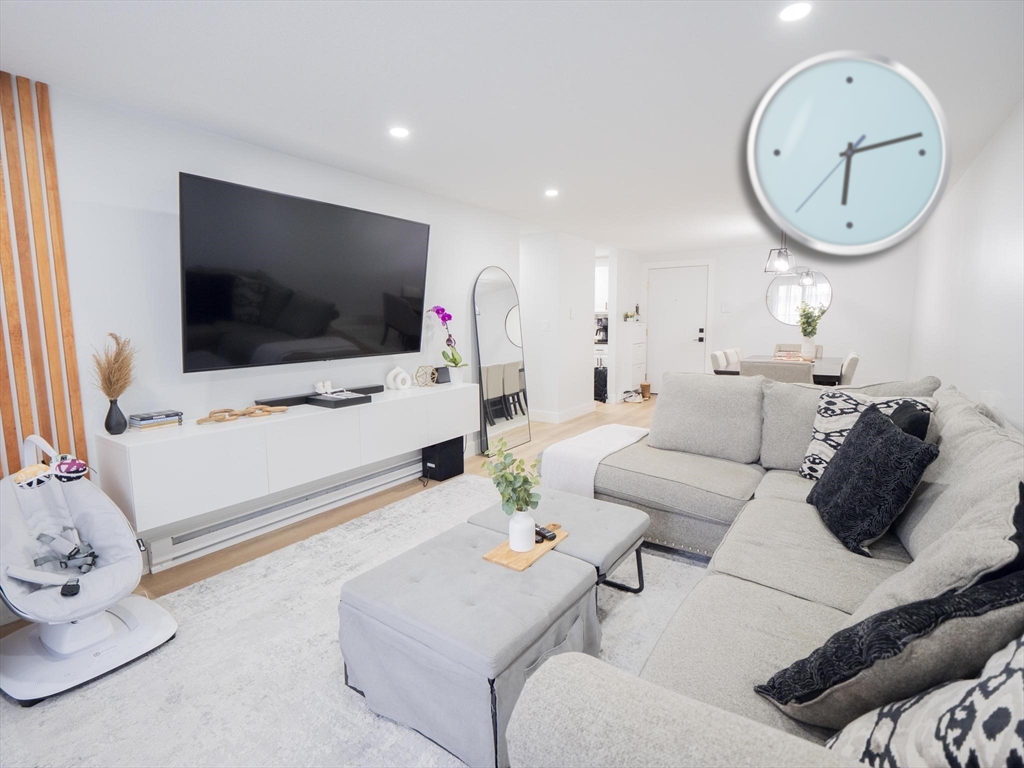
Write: 6 h 12 min 37 s
